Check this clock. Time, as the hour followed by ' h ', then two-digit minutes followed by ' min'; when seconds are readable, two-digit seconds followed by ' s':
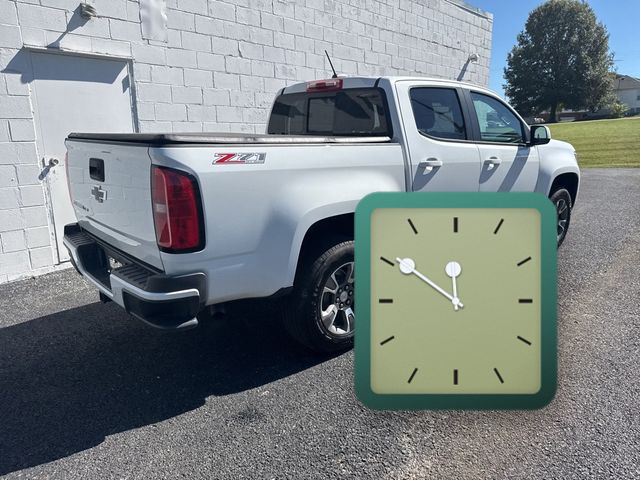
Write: 11 h 51 min
